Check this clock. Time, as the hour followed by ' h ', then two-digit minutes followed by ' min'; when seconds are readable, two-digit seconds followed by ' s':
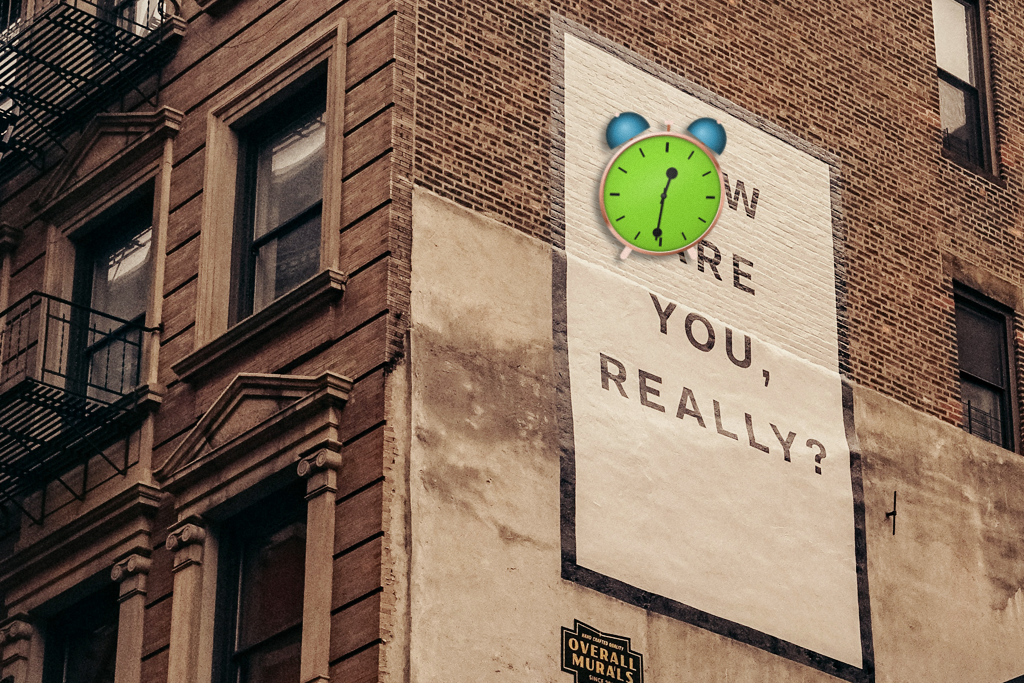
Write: 12 h 31 min
